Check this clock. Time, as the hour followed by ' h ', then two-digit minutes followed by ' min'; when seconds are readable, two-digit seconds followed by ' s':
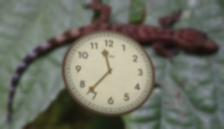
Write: 11 h 37 min
